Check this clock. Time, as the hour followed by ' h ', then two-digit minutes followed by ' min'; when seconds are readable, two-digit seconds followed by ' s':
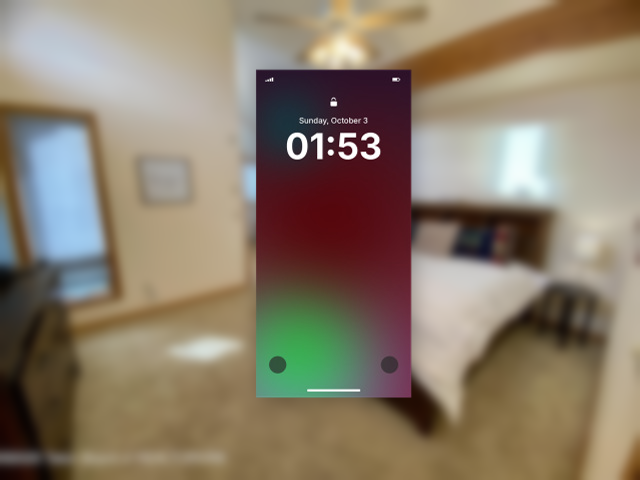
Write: 1 h 53 min
